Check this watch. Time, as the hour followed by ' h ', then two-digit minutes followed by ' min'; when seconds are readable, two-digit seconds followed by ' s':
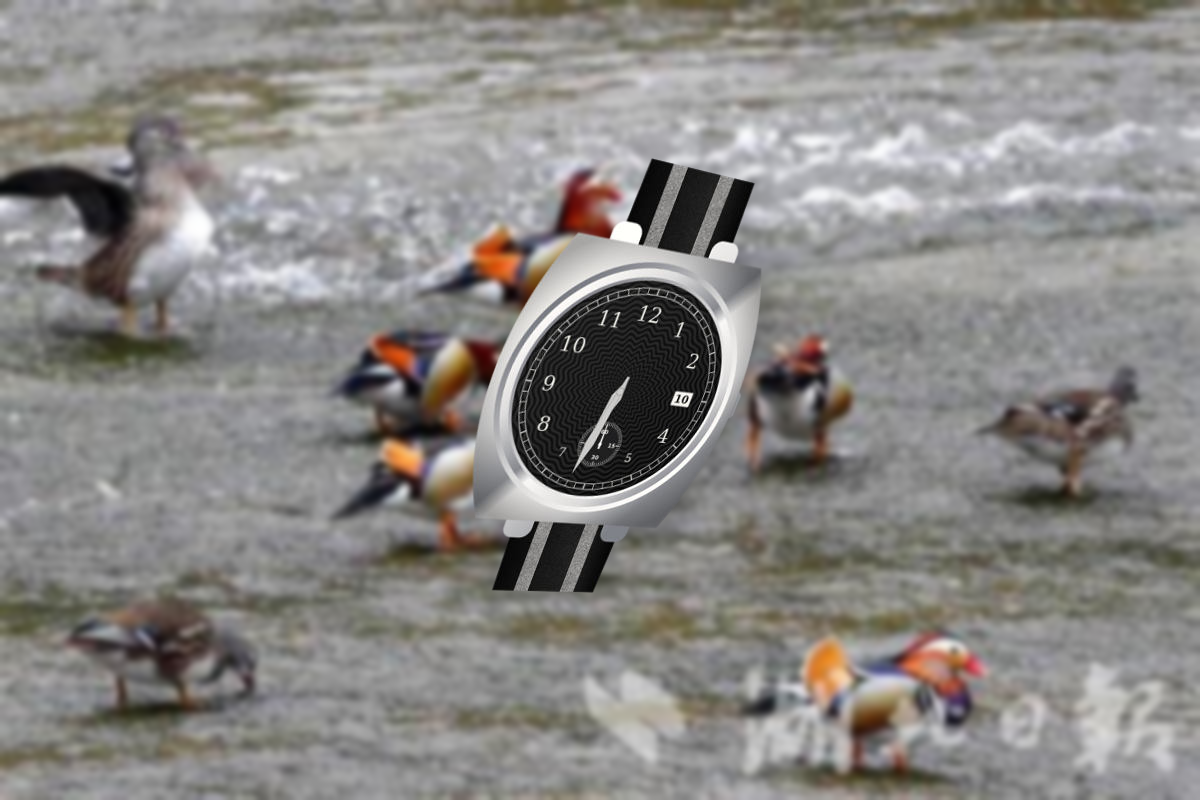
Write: 6 h 32 min
